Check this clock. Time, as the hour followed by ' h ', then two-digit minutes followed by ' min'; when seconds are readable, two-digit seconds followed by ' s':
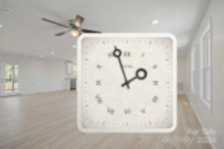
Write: 1 h 57 min
